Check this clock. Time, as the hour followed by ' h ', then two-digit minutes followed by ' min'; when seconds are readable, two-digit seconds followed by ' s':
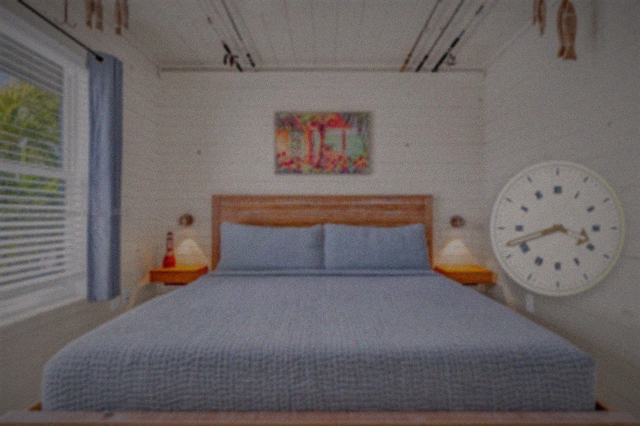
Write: 3 h 42 min
